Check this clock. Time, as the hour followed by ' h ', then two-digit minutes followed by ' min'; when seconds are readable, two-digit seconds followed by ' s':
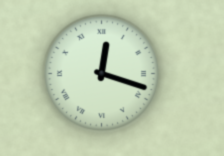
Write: 12 h 18 min
